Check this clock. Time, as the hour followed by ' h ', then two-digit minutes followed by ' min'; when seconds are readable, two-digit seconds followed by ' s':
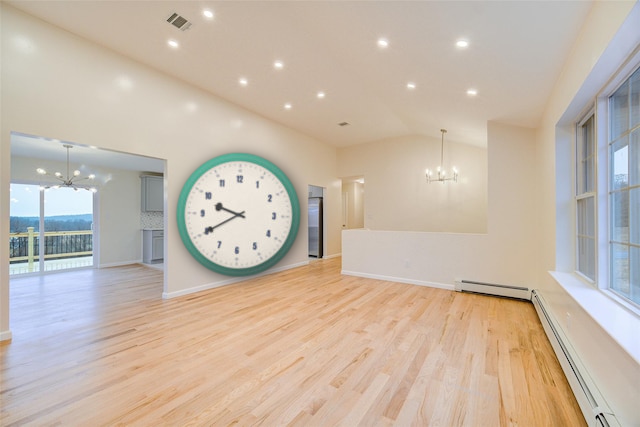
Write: 9 h 40 min
